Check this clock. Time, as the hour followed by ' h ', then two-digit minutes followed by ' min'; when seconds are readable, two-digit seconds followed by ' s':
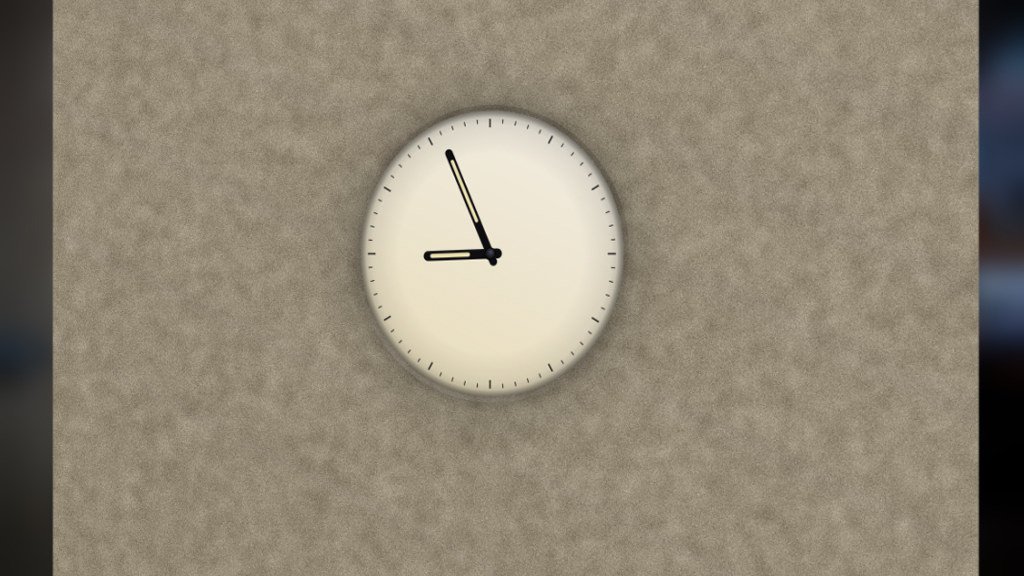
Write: 8 h 56 min
